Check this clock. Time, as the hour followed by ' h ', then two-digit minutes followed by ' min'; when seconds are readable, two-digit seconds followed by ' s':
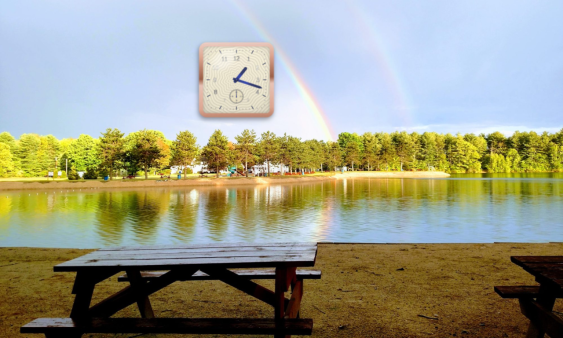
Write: 1 h 18 min
